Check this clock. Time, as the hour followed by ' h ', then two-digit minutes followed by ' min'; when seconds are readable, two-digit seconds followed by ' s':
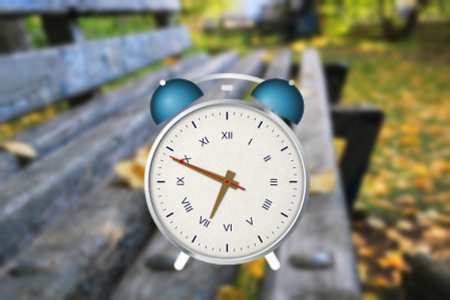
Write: 6 h 48 min 49 s
